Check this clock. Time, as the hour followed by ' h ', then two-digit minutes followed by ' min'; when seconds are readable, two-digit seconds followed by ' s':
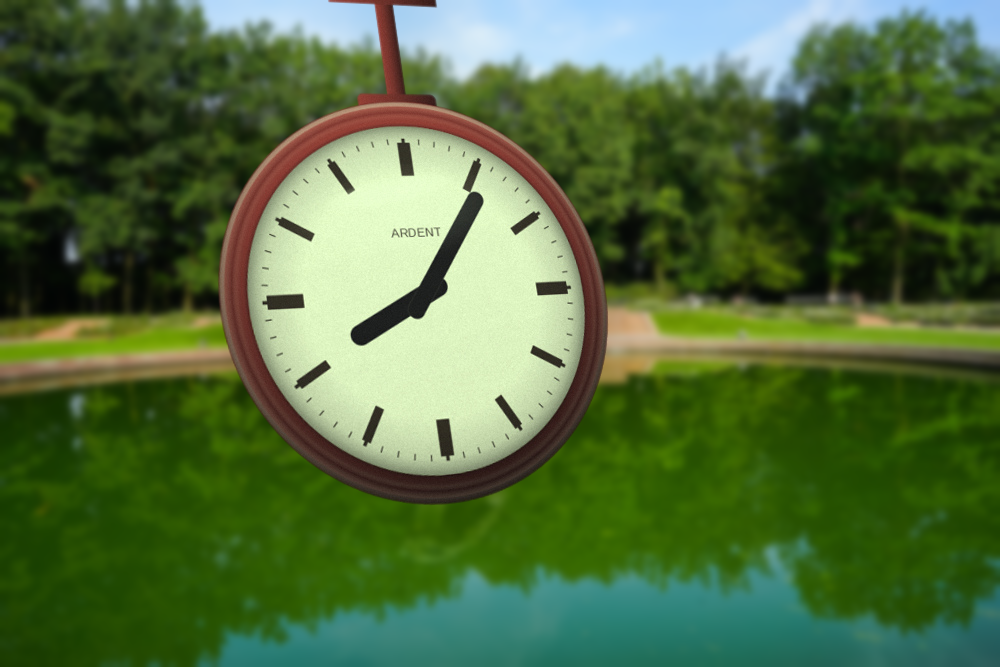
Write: 8 h 06 min
